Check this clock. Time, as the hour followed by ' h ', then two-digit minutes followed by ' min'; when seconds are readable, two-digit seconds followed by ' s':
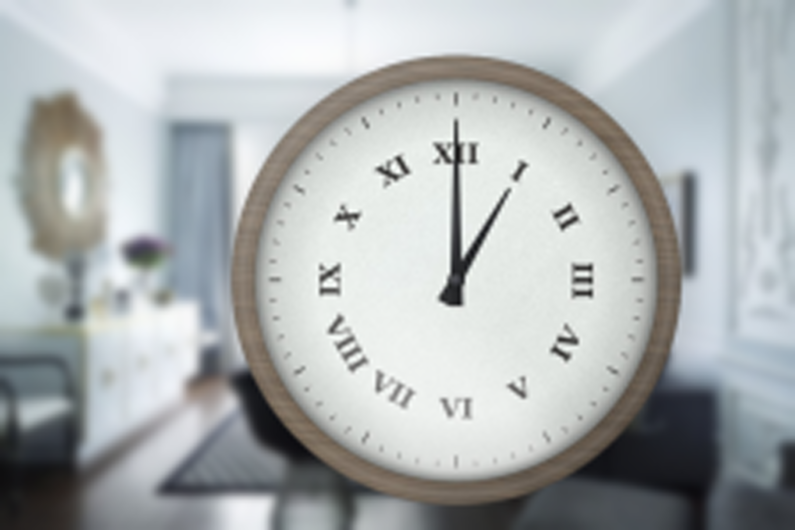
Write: 1 h 00 min
